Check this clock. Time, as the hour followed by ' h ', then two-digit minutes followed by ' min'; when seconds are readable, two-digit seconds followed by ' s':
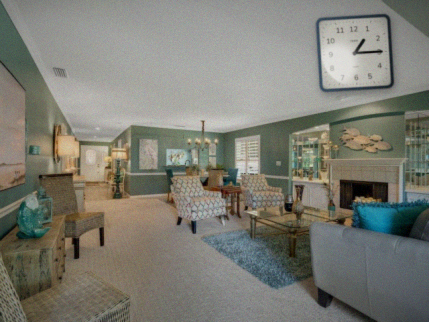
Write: 1 h 15 min
